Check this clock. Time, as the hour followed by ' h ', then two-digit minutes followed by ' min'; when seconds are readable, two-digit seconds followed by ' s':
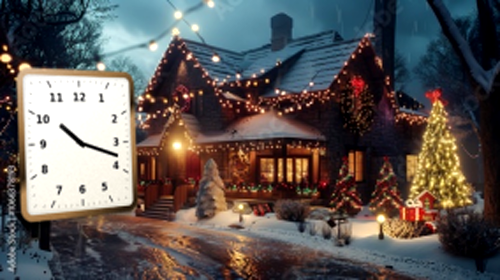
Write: 10 h 18 min
